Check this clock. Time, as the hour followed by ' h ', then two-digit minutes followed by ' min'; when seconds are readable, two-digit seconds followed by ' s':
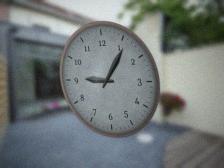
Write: 9 h 06 min
